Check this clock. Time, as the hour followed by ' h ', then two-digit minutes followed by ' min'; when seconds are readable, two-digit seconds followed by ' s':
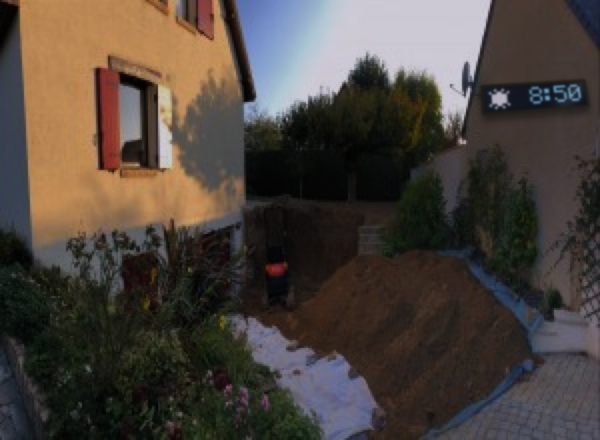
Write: 8 h 50 min
